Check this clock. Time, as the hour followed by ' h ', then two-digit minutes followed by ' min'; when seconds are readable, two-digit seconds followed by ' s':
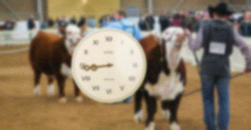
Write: 8 h 44 min
